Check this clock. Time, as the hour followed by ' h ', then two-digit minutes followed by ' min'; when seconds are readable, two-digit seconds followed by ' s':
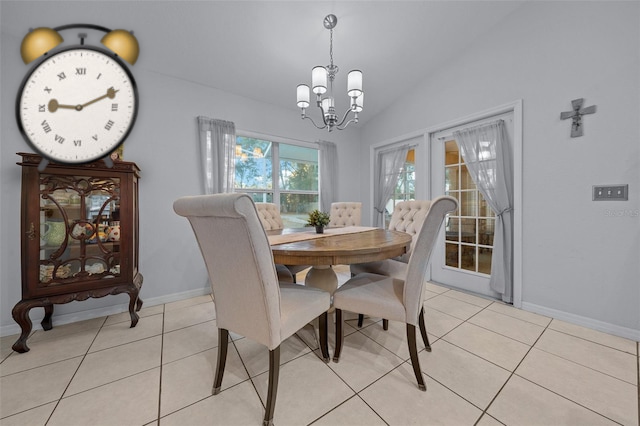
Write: 9 h 11 min
